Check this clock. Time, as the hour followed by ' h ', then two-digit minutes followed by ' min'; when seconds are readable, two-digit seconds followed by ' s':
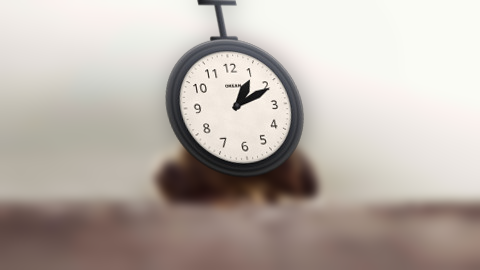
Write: 1 h 11 min
